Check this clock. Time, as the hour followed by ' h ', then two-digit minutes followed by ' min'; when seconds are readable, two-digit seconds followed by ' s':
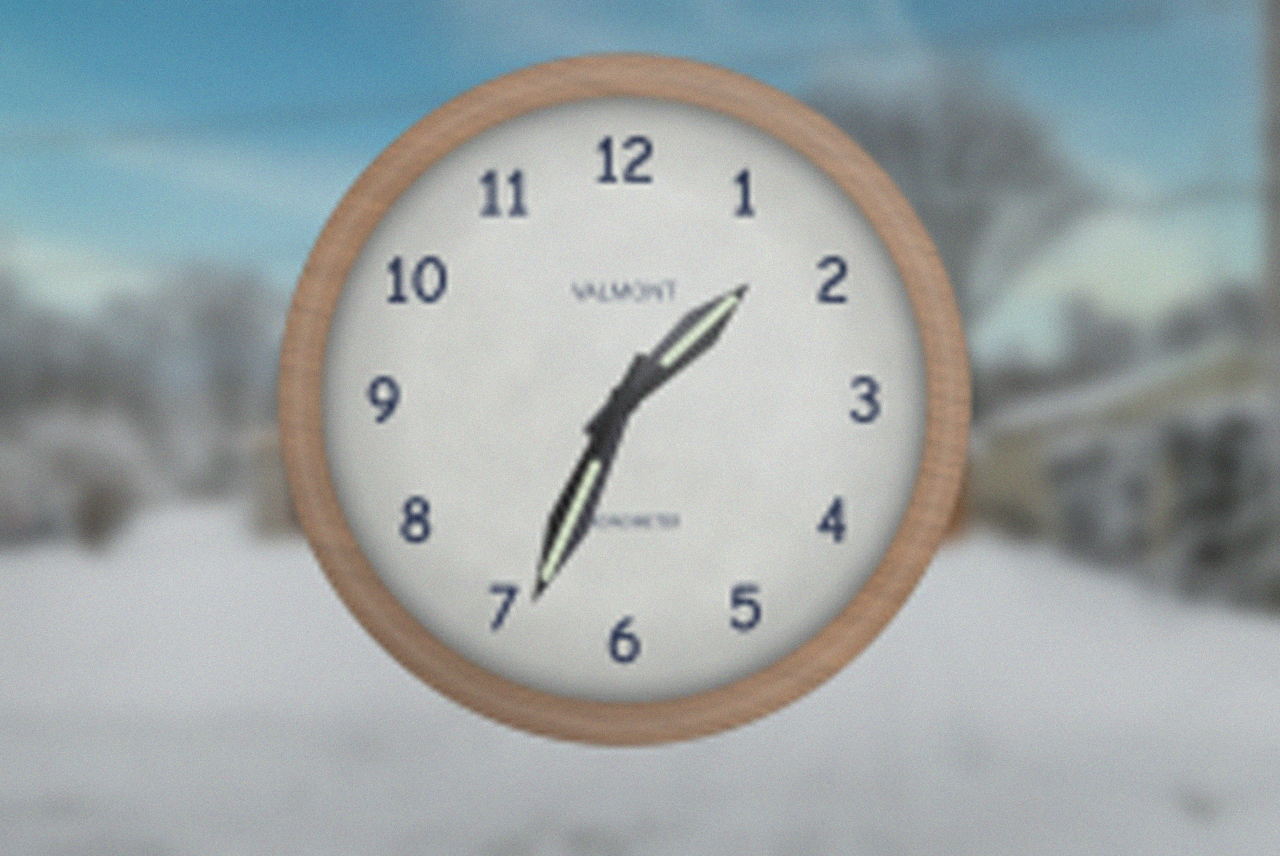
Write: 1 h 34 min
